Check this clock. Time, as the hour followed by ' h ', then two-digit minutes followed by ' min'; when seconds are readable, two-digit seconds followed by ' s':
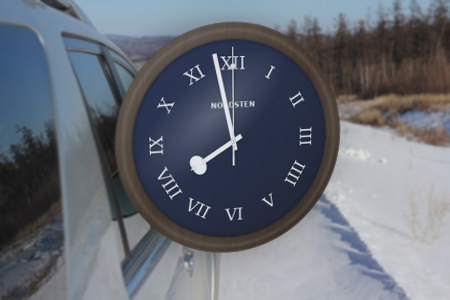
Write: 7 h 58 min 00 s
